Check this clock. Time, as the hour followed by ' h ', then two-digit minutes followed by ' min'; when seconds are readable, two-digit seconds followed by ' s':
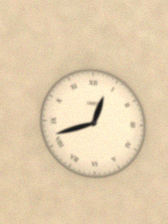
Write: 12 h 42 min
